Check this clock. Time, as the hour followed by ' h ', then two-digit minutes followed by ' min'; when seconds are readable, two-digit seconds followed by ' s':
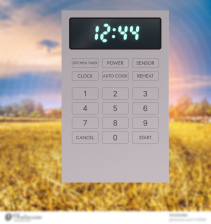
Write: 12 h 44 min
